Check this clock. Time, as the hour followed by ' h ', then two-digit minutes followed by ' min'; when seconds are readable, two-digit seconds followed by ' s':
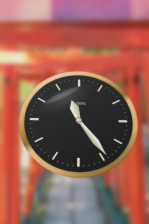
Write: 11 h 24 min
